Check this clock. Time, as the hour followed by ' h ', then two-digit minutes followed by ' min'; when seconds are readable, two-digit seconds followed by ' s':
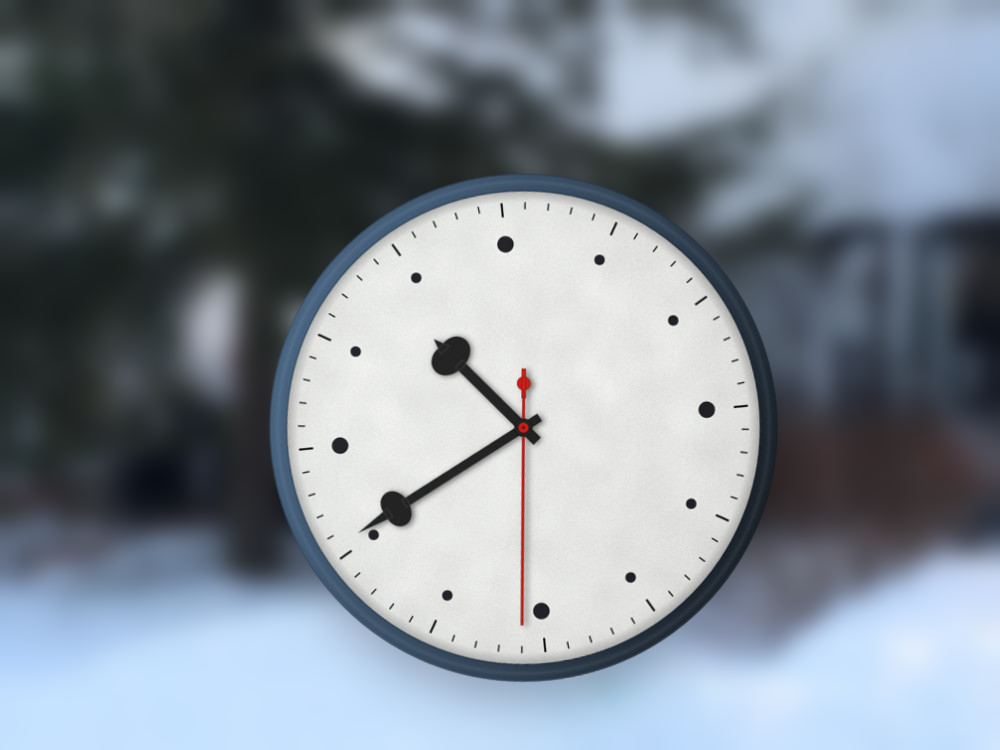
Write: 10 h 40 min 31 s
